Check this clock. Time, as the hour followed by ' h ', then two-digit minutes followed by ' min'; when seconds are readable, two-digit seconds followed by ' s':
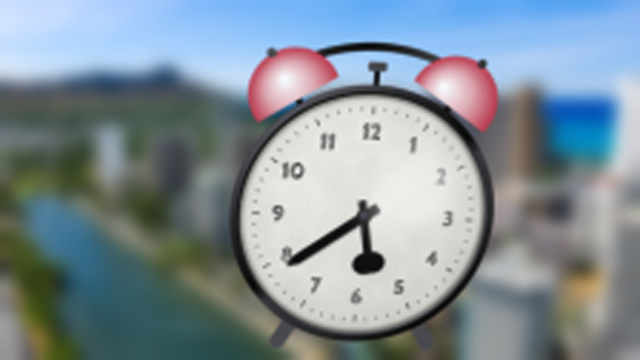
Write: 5 h 39 min
